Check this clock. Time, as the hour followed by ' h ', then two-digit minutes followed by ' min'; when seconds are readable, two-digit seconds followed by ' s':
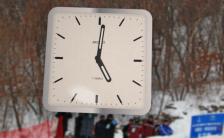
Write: 5 h 01 min
